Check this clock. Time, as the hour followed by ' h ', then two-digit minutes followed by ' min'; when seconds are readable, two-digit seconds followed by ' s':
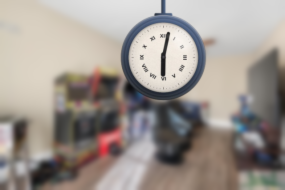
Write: 6 h 02 min
